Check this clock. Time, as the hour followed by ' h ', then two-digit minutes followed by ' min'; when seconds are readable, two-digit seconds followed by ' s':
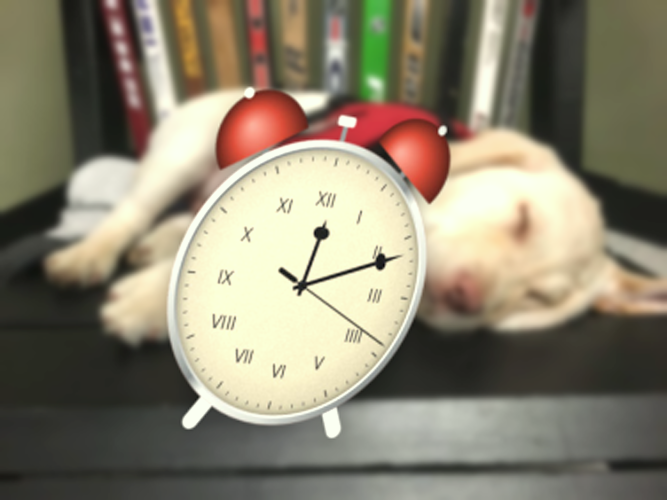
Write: 12 h 11 min 19 s
